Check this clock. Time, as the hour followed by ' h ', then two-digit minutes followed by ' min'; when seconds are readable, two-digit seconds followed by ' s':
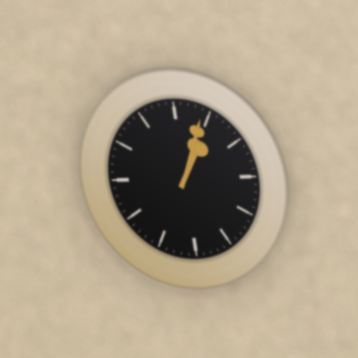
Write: 1 h 04 min
